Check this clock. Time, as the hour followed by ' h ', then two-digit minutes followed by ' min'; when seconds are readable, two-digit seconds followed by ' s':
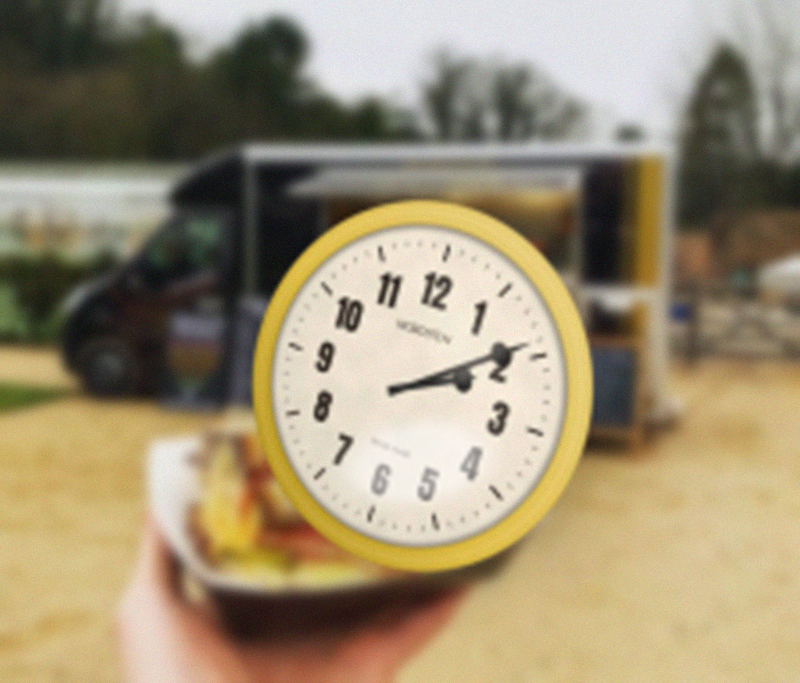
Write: 2 h 09 min
